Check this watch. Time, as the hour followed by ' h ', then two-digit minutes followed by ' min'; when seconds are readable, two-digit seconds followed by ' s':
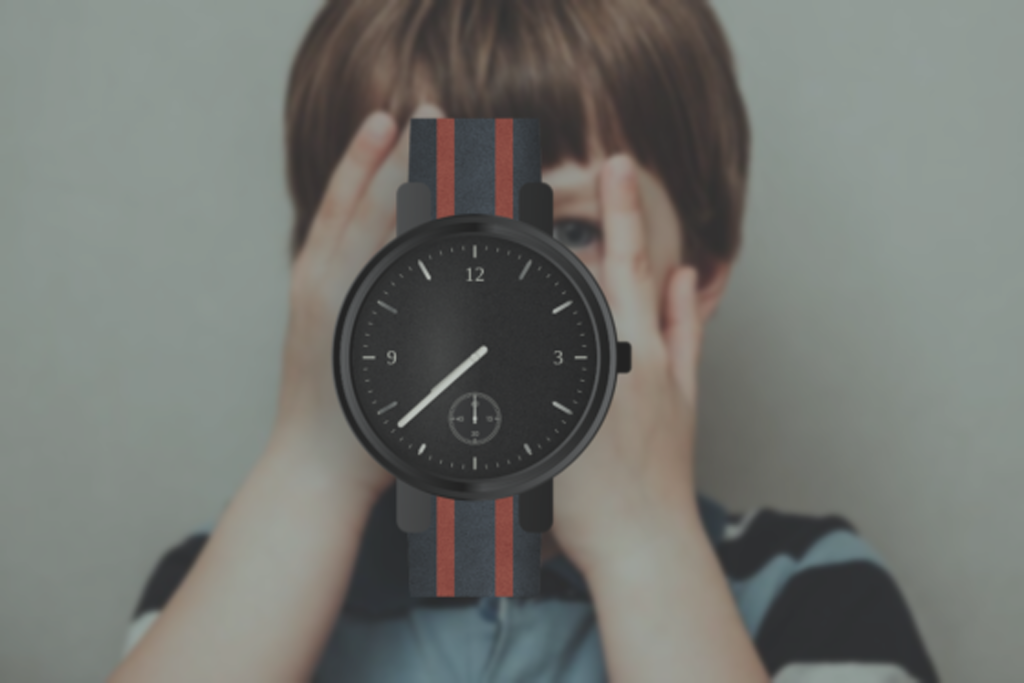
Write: 7 h 38 min
